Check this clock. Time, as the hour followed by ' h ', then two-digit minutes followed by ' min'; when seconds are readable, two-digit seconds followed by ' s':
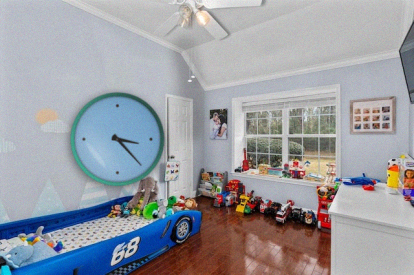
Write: 3 h 23 min
